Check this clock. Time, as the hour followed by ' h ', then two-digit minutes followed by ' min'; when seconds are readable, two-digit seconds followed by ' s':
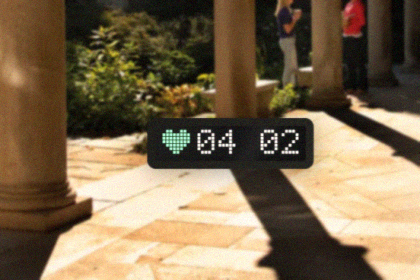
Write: 4 h 02 min
